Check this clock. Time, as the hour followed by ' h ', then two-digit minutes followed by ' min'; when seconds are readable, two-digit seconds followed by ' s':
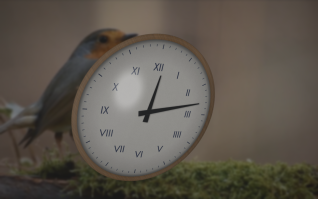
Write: 12 h 13 min
